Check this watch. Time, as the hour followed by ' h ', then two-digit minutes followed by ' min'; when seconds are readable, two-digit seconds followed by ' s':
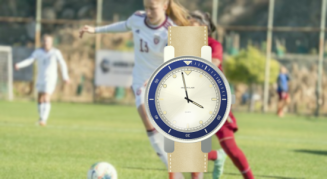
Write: 3 h 58 min
